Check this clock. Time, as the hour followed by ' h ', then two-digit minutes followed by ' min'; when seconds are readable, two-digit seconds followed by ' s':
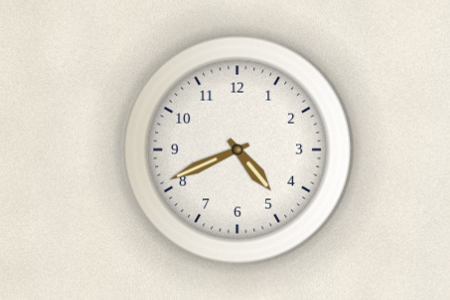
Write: 4 h 41 min
